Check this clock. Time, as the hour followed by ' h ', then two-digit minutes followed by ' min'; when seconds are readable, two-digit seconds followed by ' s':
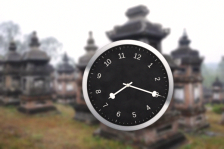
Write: 7 h 15 min
